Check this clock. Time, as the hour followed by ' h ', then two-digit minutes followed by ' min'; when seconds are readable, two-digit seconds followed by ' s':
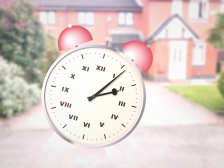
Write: 2 h 06 min
